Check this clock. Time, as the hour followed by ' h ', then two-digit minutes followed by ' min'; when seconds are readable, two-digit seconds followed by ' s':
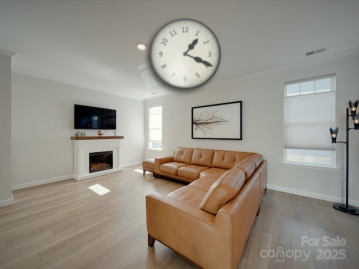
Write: 1 h 19 min
